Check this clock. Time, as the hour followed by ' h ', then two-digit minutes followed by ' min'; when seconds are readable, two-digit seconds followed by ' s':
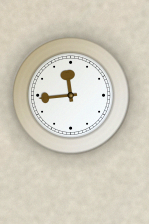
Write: 11 h 44 min
